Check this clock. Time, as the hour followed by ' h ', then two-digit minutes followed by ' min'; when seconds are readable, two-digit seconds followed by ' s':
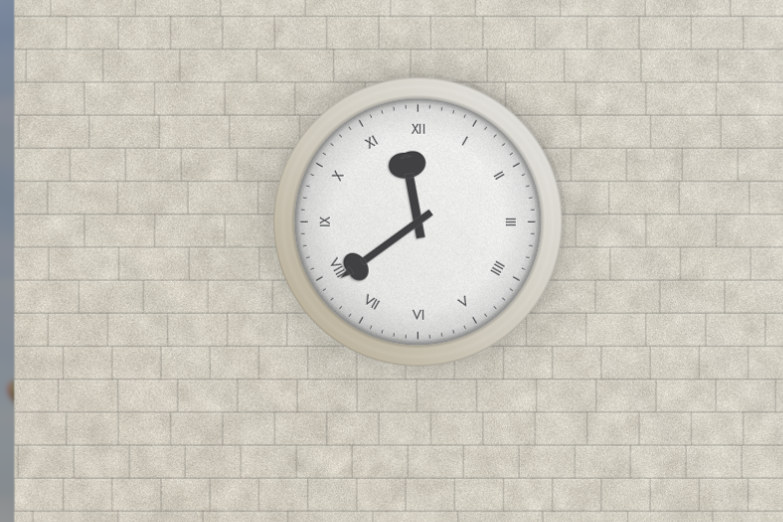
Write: 11 h 39 min
